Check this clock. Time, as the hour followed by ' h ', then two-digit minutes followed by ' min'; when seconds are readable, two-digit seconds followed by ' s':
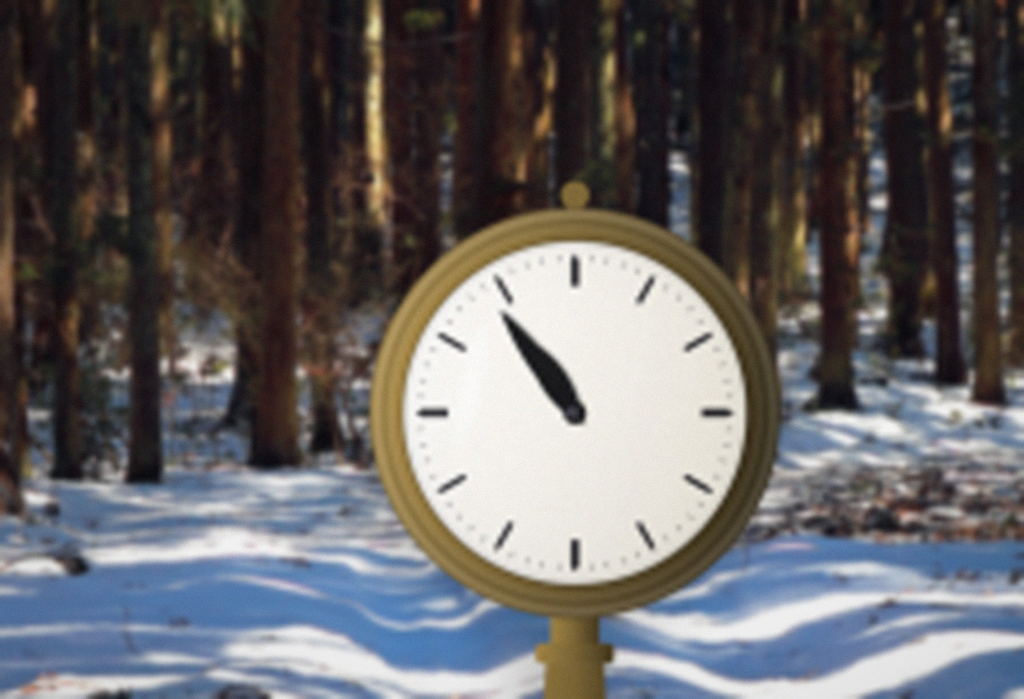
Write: 10 h 54 min
